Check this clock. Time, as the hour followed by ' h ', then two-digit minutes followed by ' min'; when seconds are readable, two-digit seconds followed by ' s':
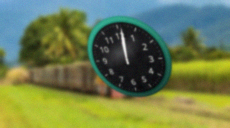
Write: 12 h 01 min
